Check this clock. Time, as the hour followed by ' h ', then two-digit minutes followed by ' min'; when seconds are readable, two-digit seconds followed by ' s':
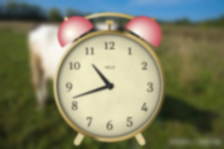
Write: 10 h 42 min
